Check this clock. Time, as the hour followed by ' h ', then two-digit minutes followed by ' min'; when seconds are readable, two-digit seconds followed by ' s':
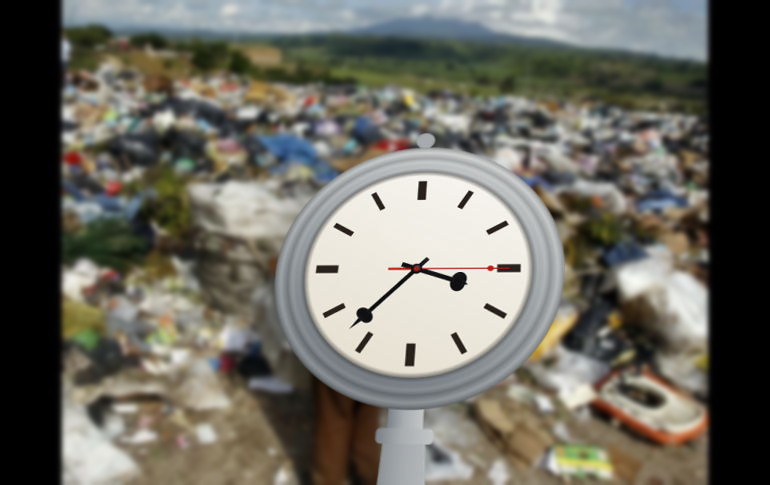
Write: 3 h 37 min 15 s
